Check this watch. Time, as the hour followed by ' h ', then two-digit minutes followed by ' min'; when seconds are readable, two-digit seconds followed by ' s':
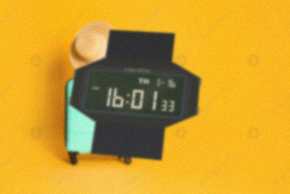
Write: 16 h 01 min
